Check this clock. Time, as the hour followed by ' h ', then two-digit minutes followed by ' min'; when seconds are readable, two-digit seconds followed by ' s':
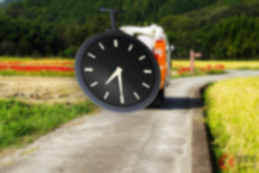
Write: 7 h 30 min
